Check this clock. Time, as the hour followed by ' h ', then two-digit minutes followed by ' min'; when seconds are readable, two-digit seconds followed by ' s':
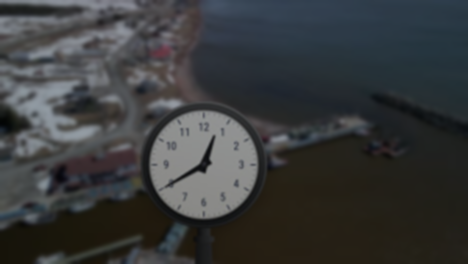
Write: 12 h 40 min
